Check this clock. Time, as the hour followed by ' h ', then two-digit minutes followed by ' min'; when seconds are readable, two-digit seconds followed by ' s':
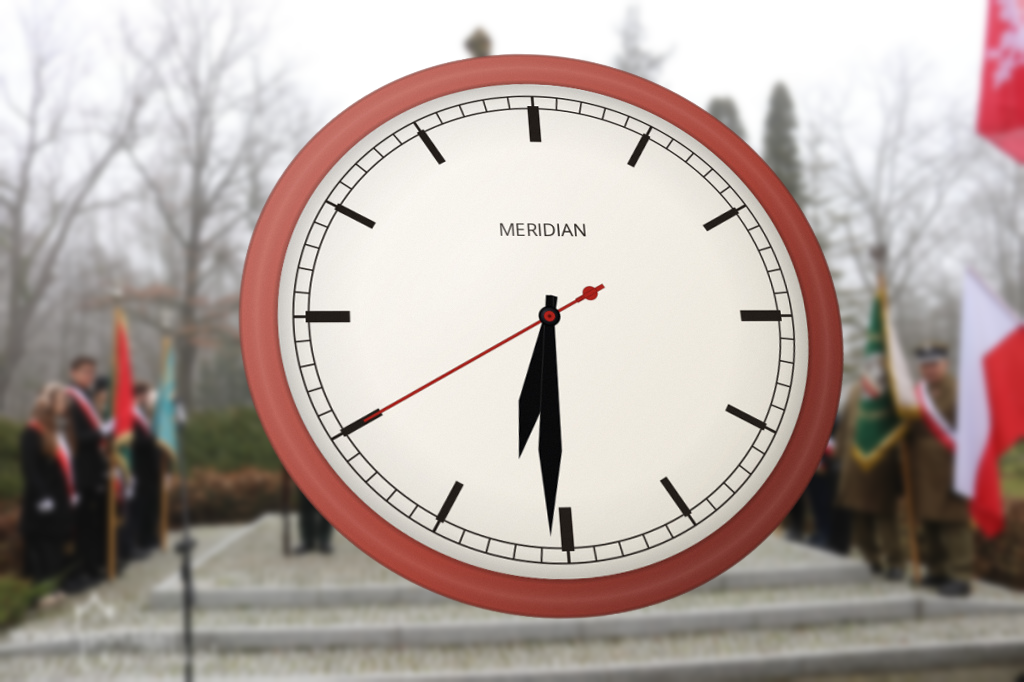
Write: 6 h 30 min 40 s
